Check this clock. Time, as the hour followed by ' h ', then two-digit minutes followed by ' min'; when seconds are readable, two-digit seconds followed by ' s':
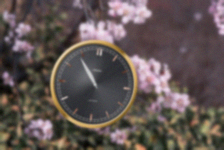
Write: 10 h 54 min
